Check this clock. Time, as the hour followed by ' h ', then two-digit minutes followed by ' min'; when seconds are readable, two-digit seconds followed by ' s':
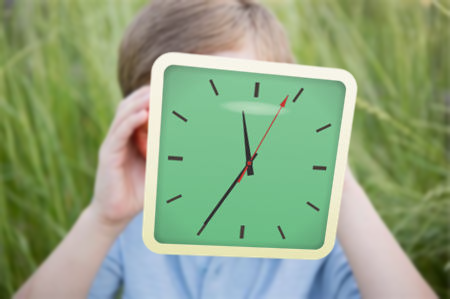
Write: 11 h 35 min 04 s
